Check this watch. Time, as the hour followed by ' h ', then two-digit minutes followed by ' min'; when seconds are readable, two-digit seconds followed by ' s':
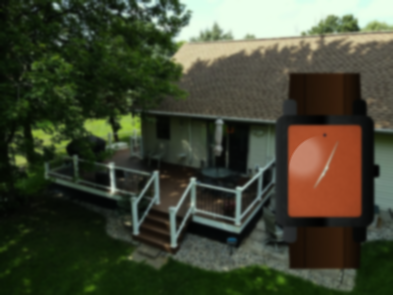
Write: 7 h 04 min
